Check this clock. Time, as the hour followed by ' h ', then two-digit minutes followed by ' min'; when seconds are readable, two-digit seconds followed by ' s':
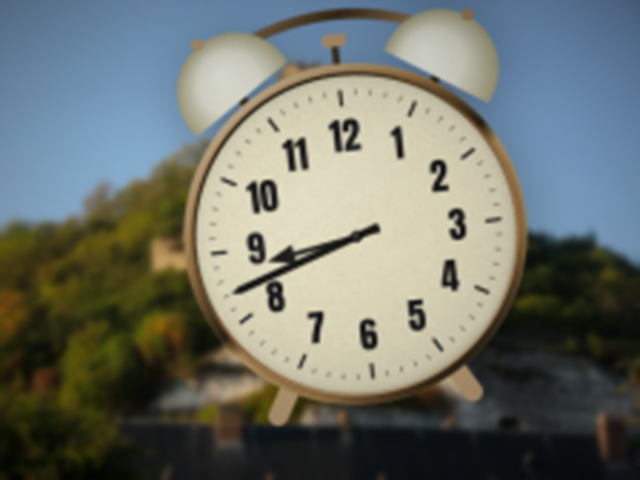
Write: 8 h 42 min
